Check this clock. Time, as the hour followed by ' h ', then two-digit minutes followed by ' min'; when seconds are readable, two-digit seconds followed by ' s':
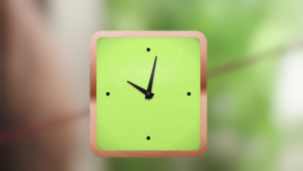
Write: 10 h 02 min
